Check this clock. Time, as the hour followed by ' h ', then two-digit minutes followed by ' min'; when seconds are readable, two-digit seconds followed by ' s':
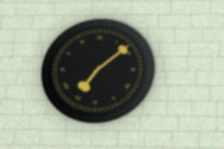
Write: 7 h 08 min
